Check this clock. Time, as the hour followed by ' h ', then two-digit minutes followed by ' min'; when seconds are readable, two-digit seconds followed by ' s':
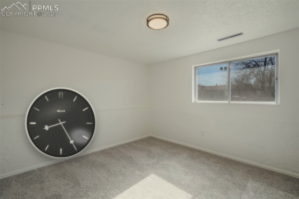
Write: 8 h 25 min
